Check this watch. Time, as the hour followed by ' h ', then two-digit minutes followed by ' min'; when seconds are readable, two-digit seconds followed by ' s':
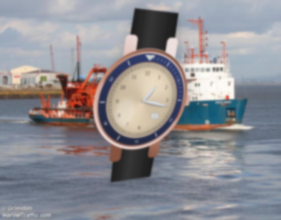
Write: 1 h 17 min
